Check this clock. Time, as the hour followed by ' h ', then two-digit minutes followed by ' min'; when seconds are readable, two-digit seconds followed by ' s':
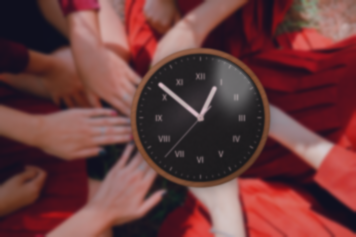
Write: 12 h 51 min 37 s
